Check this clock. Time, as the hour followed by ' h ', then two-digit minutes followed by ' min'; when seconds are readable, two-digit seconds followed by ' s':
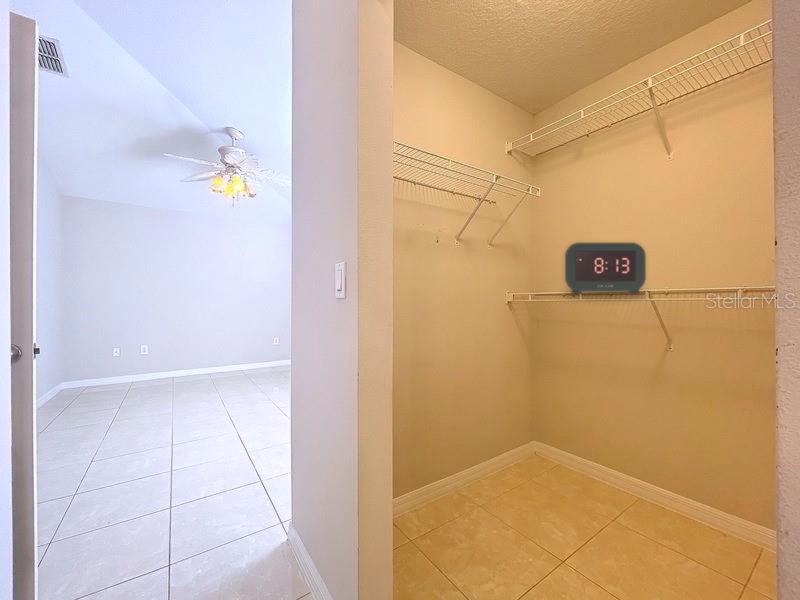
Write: 8 h 13 min
